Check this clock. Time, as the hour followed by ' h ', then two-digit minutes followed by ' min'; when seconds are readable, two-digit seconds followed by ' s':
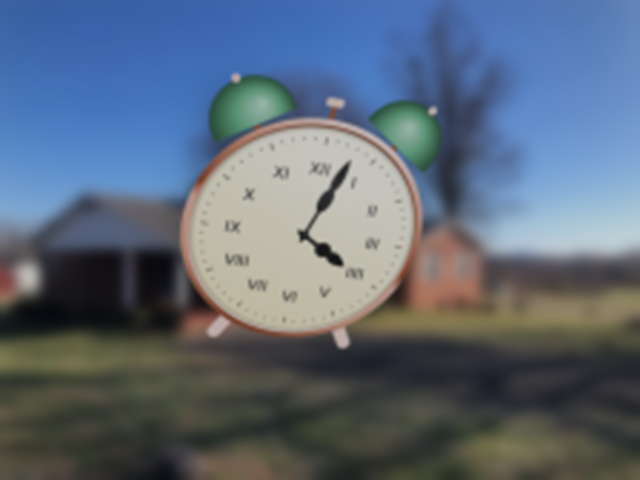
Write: 4 h 03 min
